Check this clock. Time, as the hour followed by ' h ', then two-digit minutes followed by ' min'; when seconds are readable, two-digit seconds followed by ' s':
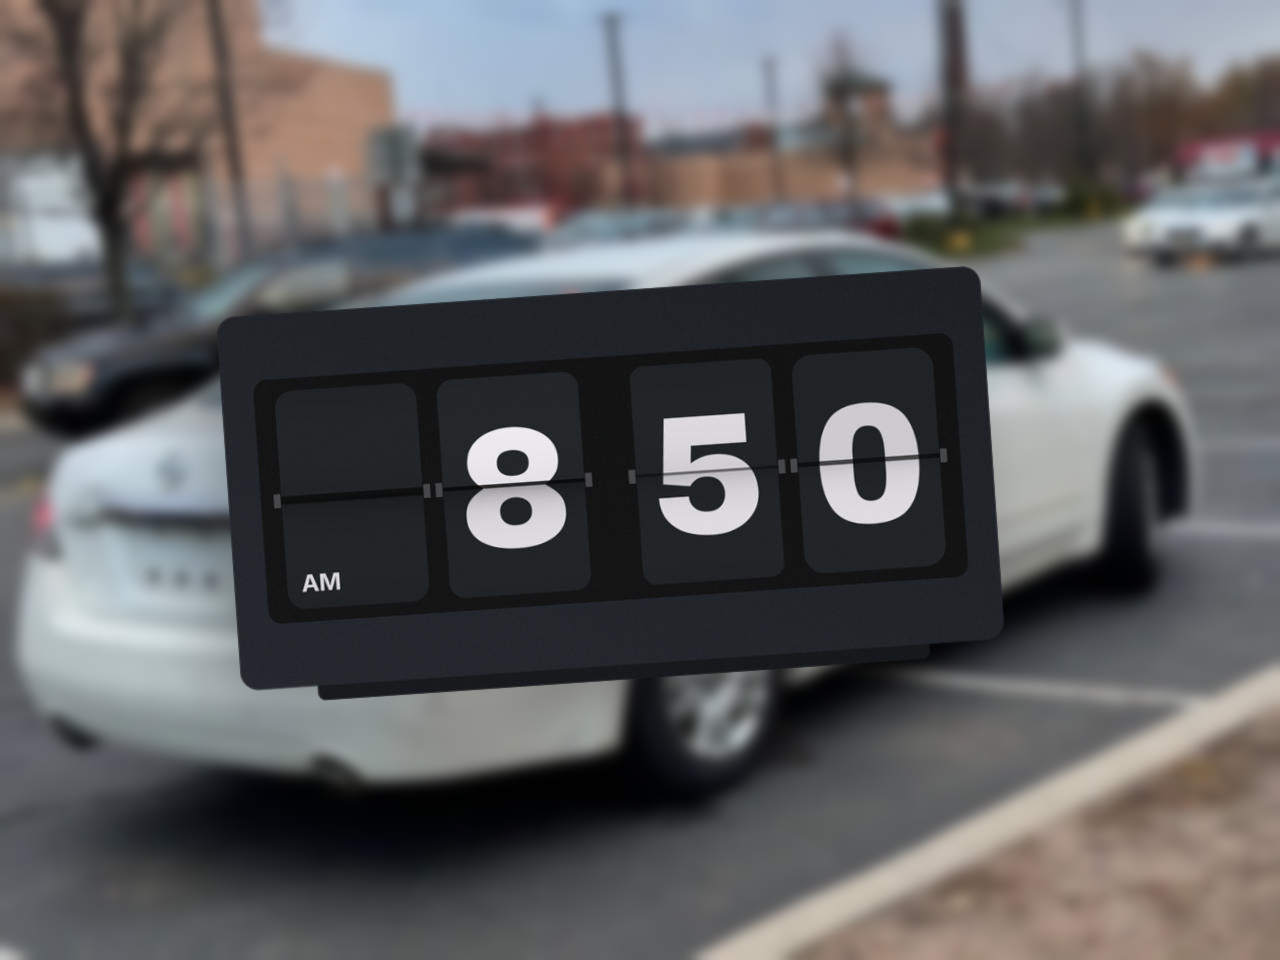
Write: 8 h 50 min
